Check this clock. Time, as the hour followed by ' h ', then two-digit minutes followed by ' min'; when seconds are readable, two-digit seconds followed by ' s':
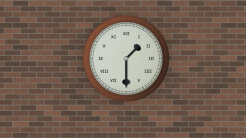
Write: 1 h 30 min
